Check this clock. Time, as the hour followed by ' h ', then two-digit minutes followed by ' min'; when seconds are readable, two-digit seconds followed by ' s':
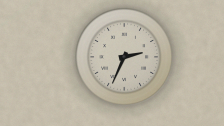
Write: 2 h 34 min
